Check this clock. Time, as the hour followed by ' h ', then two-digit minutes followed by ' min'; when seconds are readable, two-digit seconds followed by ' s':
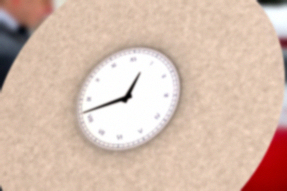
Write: 12 h 42 min
